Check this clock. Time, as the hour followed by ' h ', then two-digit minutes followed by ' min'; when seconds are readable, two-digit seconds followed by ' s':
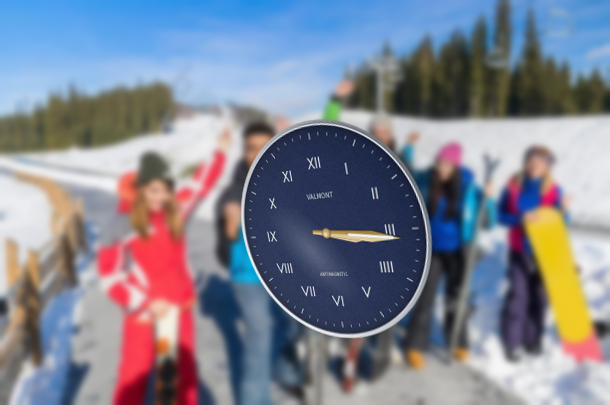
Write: 3 h 16 min
